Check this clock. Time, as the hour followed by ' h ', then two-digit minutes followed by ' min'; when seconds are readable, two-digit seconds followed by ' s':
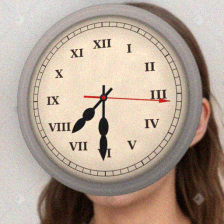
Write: 7 h 30 min 16 s
